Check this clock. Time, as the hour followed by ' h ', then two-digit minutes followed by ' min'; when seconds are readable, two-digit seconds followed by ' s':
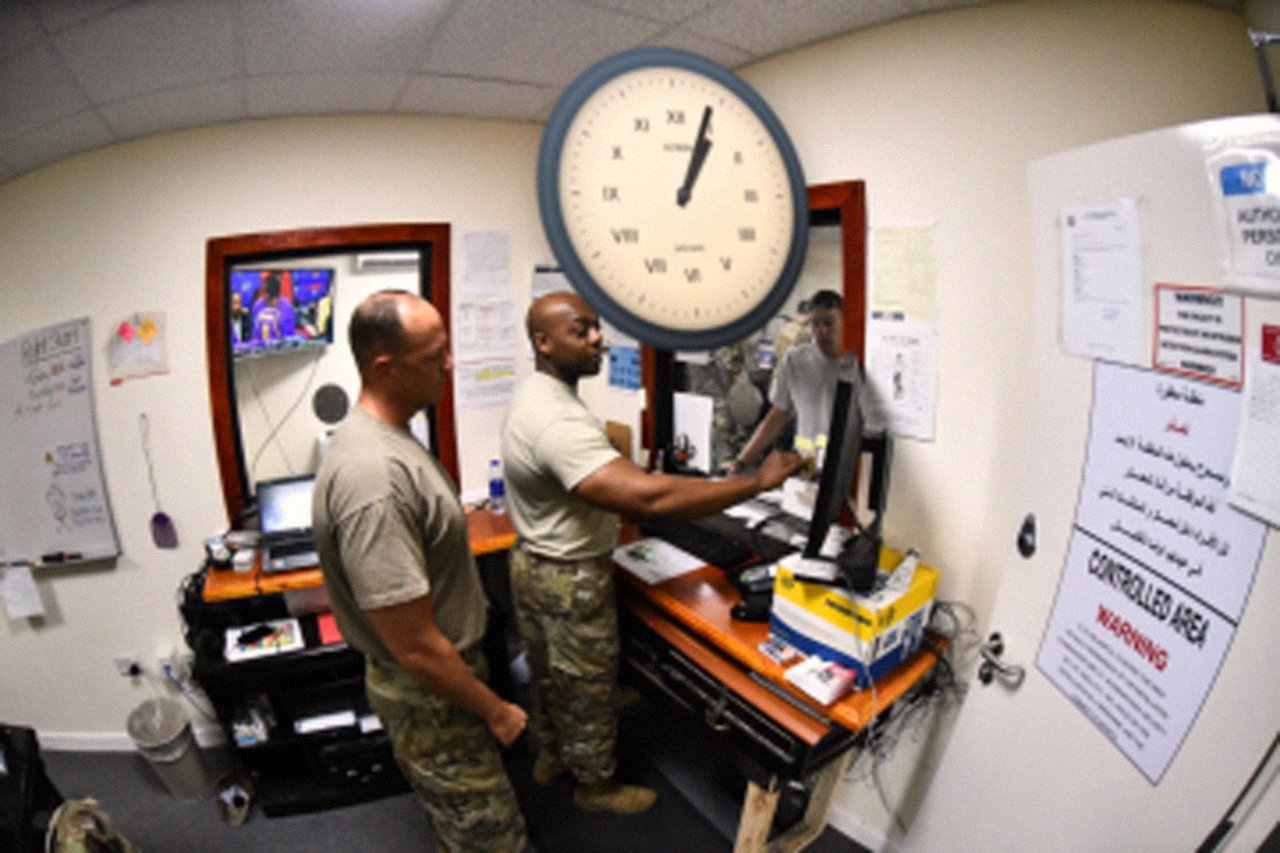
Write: 1 h 04 min
